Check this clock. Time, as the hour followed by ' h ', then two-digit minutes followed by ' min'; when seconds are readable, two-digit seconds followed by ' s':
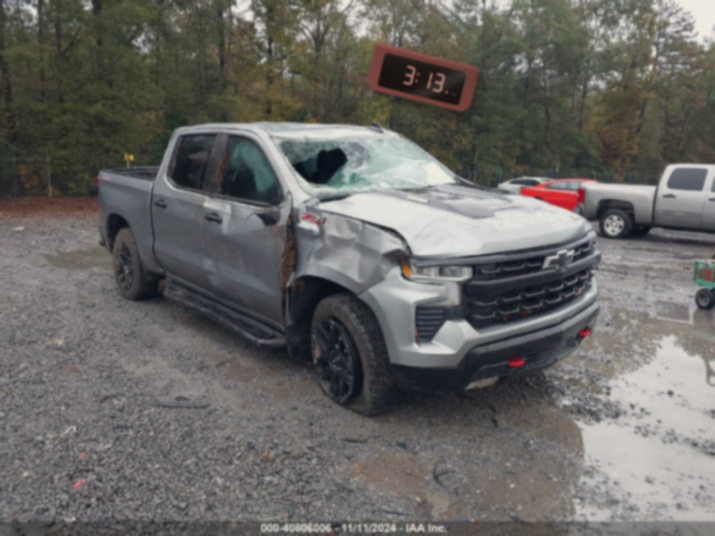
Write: 3 h 13 min
